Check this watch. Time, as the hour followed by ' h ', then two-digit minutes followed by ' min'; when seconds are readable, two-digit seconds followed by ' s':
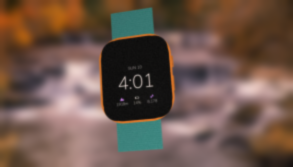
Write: 4 h 01 min
